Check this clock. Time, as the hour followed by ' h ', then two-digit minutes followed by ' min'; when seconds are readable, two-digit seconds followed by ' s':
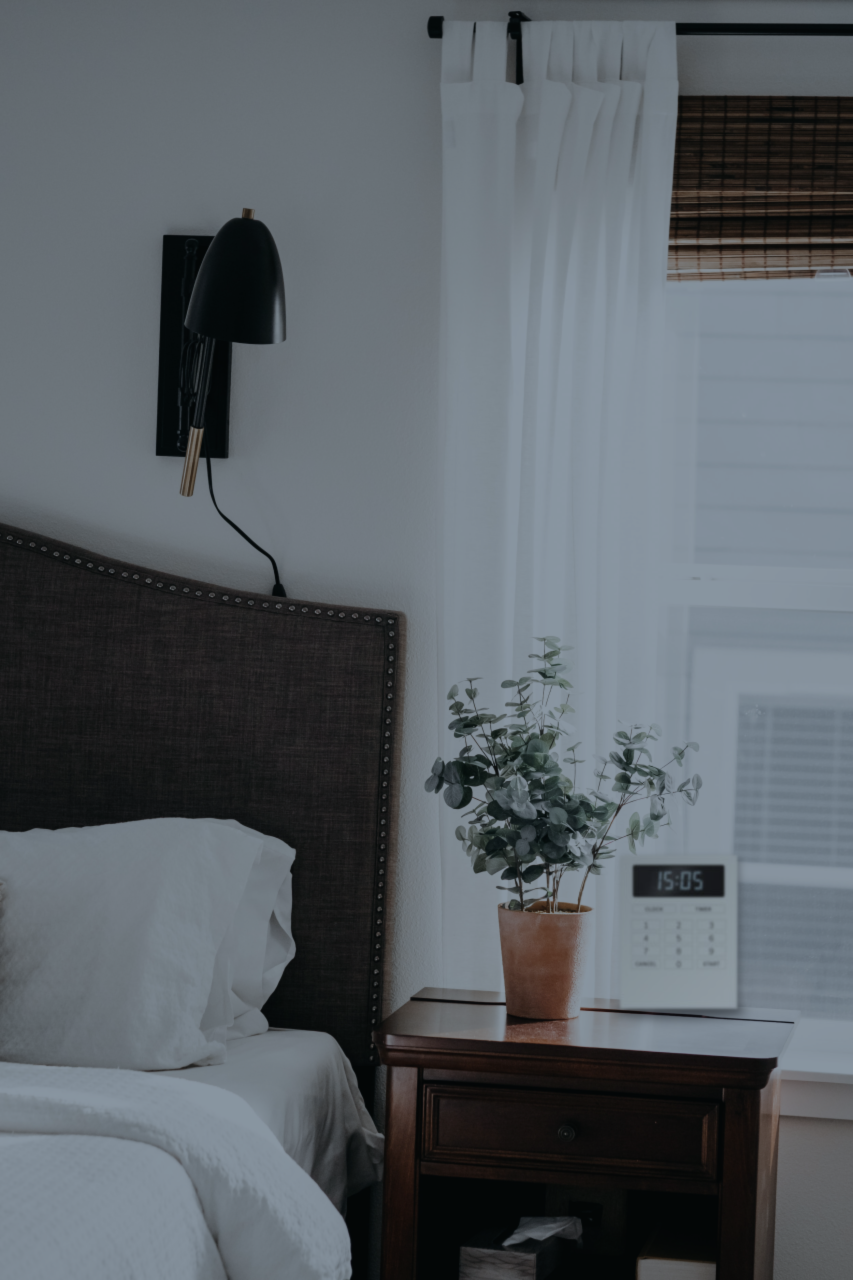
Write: 15 h 05 min
